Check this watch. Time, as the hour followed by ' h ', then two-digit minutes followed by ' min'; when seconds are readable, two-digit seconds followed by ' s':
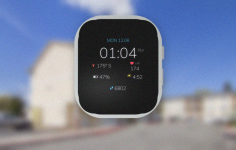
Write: 1 h 04 min
